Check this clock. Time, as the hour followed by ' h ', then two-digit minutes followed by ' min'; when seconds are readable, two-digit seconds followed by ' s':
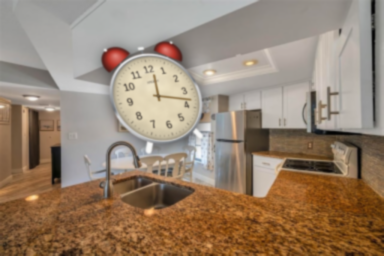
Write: 12 h 18 min
